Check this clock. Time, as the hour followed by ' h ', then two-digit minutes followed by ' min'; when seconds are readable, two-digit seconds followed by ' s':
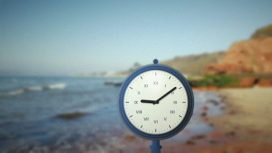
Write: 9 h 09 min
